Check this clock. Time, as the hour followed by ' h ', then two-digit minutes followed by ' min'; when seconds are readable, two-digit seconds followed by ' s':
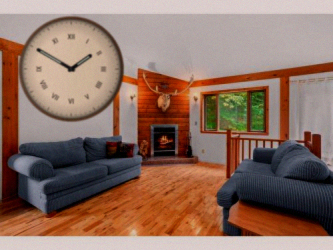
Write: 1 h 50 min
